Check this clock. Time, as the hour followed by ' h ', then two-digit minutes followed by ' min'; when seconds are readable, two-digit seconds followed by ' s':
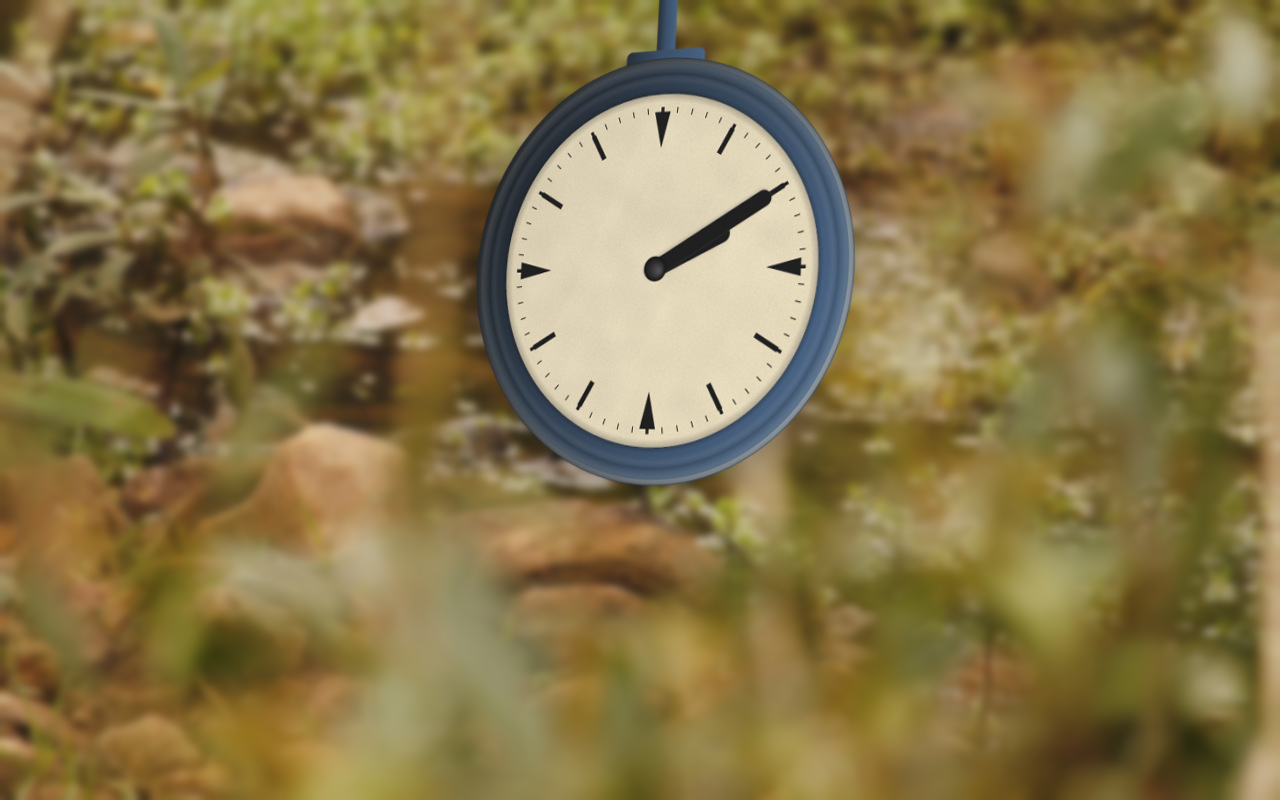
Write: 2 h 10 min
